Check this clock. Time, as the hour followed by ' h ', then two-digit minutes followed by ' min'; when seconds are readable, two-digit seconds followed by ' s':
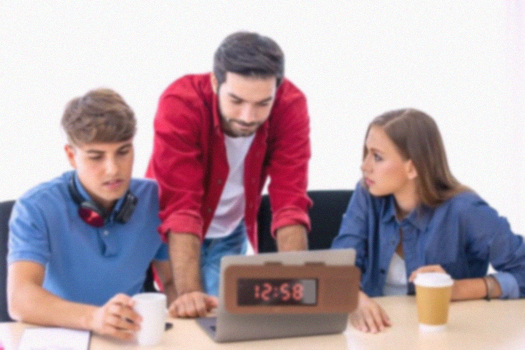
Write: 12 h 58 min
